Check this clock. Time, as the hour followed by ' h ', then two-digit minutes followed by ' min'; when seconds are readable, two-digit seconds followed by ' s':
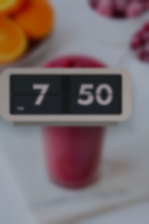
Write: 7 h 50 min
